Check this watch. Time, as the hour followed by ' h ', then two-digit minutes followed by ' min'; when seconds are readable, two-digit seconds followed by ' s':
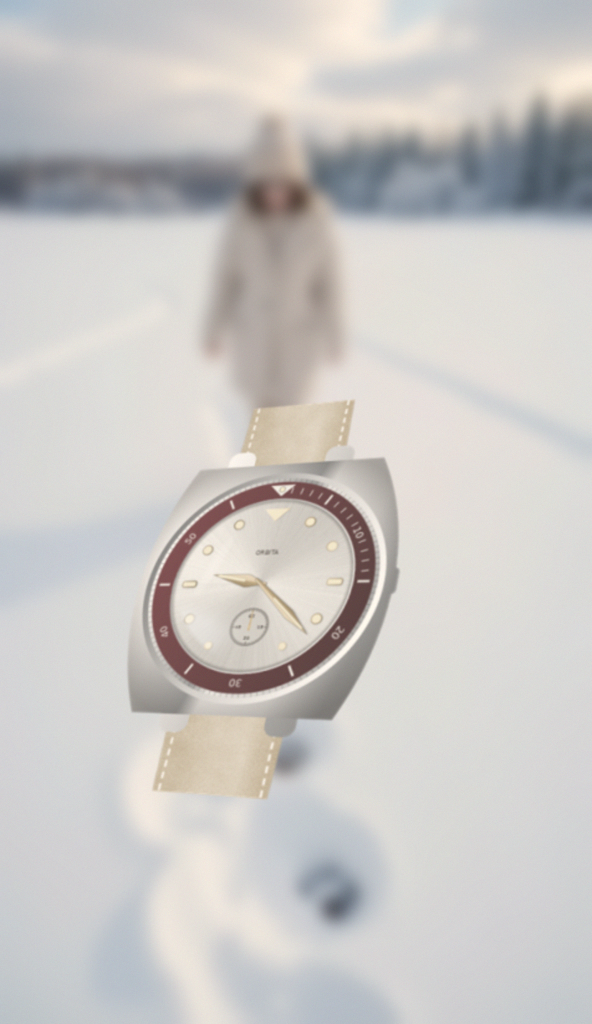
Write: 9 h 22 min
